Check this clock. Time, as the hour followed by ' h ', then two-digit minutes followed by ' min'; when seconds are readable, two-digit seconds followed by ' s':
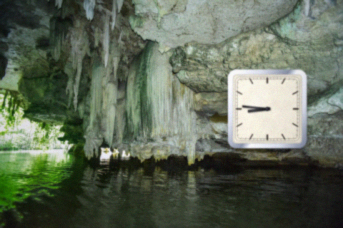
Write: 8 h 46 min
